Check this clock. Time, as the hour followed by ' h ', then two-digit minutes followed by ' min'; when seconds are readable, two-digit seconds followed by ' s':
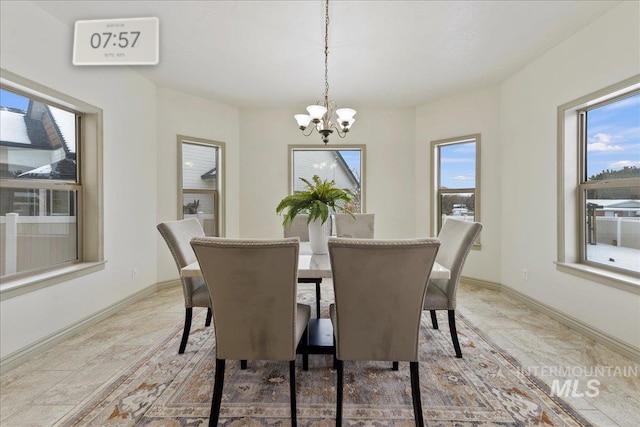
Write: 7 h 57 min
